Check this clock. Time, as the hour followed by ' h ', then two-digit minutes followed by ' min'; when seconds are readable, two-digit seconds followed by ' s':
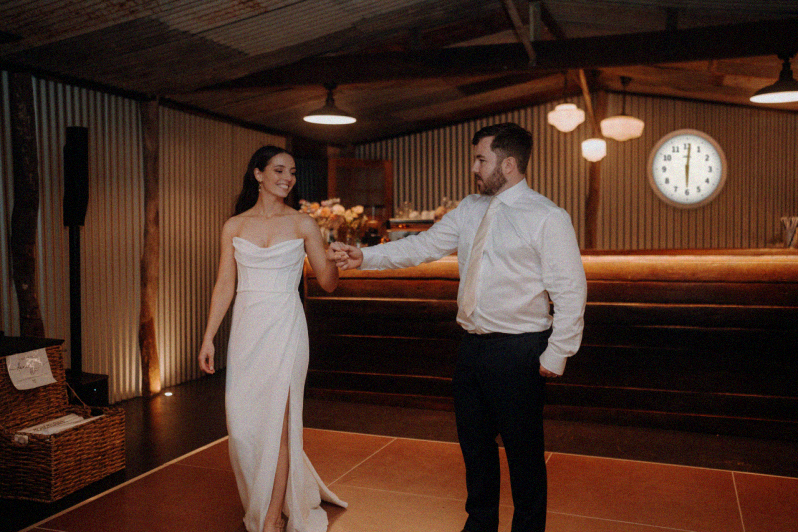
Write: 6 h 01 min
